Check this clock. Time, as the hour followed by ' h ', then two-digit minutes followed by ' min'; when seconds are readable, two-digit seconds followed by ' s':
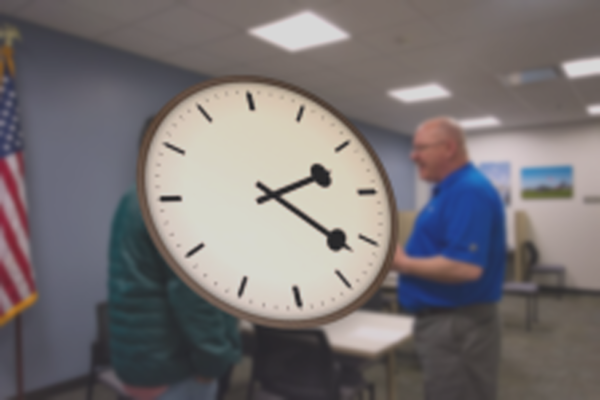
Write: 2 h 22 min
